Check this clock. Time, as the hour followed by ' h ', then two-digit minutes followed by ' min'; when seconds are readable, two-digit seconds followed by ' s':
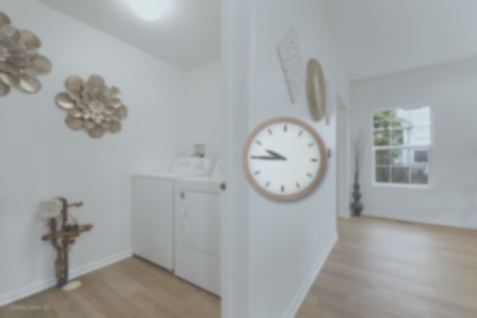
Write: 9 h 45 min
